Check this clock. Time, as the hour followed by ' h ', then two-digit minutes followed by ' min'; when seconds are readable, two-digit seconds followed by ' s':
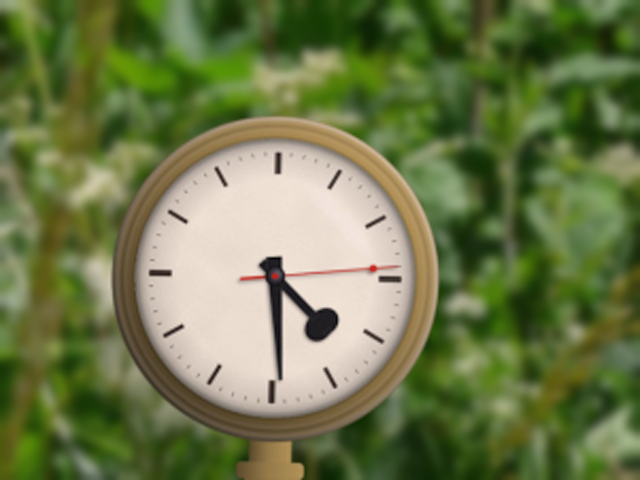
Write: 4 h 29 min 14 s
